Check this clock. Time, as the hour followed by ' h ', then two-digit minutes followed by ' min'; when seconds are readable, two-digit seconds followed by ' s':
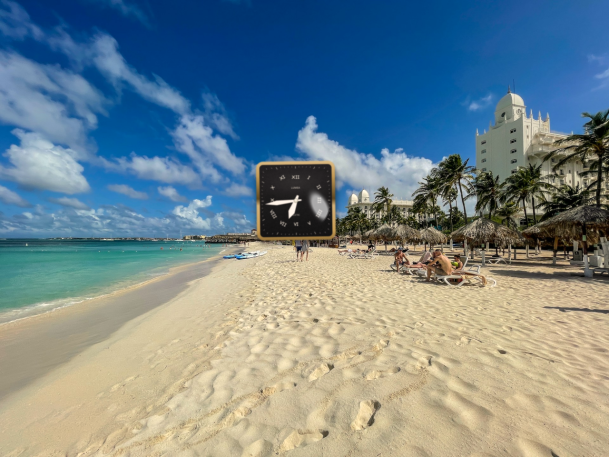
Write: 6 h 44 min
